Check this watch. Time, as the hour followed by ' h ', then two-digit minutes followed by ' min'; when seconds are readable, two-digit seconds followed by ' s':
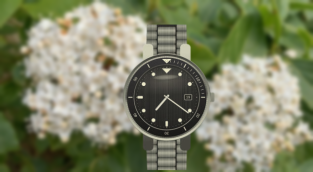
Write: 7 h 21 min
